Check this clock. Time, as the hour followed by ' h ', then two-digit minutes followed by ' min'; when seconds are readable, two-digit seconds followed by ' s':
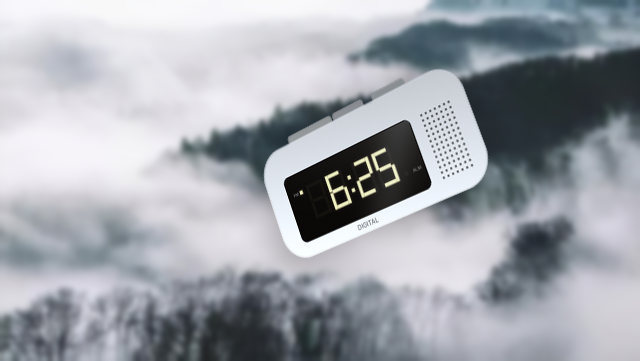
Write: 6 h 25 min
